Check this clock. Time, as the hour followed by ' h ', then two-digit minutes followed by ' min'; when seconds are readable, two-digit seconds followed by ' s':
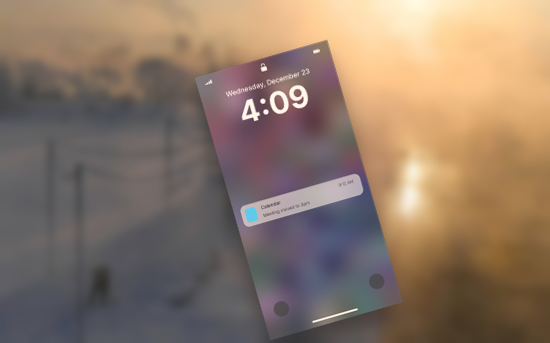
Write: 4 h 09 min
